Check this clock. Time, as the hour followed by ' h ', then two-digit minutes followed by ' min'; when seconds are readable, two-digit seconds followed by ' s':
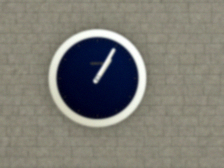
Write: 1 h 05 min
